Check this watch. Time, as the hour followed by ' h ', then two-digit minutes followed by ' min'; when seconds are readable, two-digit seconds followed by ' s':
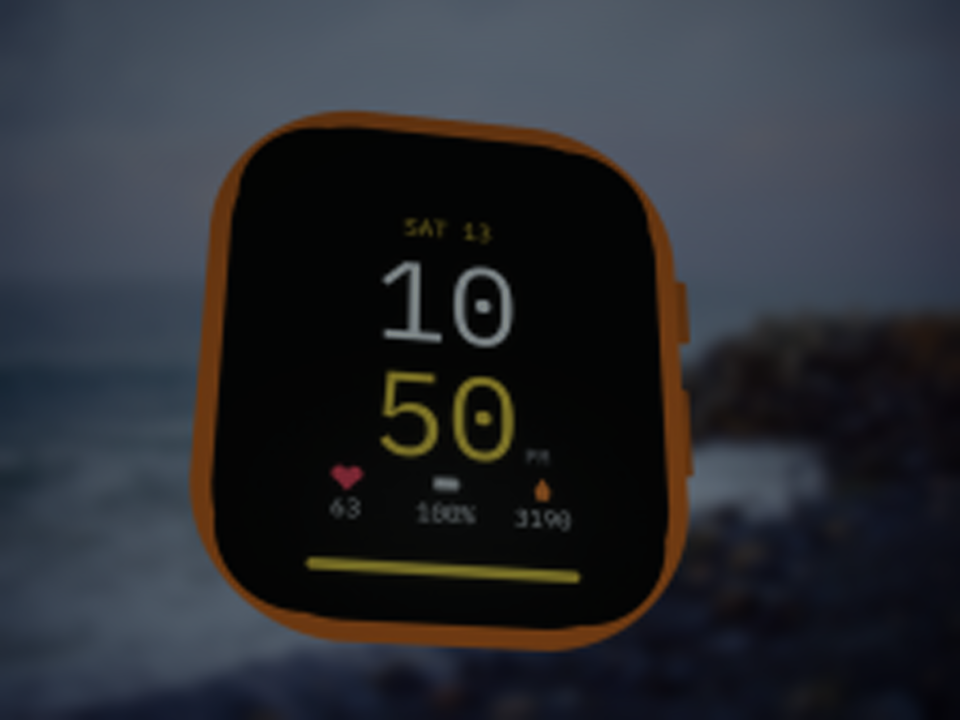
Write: 10 h 50 min
